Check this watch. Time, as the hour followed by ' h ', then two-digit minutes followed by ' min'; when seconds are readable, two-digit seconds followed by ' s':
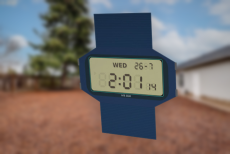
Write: 2 h 01 min 14 s
